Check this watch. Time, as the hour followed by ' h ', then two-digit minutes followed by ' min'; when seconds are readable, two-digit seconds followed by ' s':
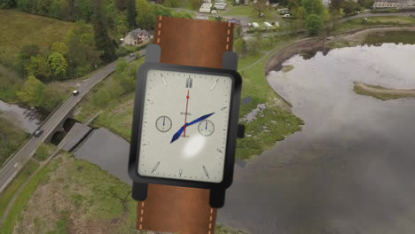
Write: 7 h 10 min
